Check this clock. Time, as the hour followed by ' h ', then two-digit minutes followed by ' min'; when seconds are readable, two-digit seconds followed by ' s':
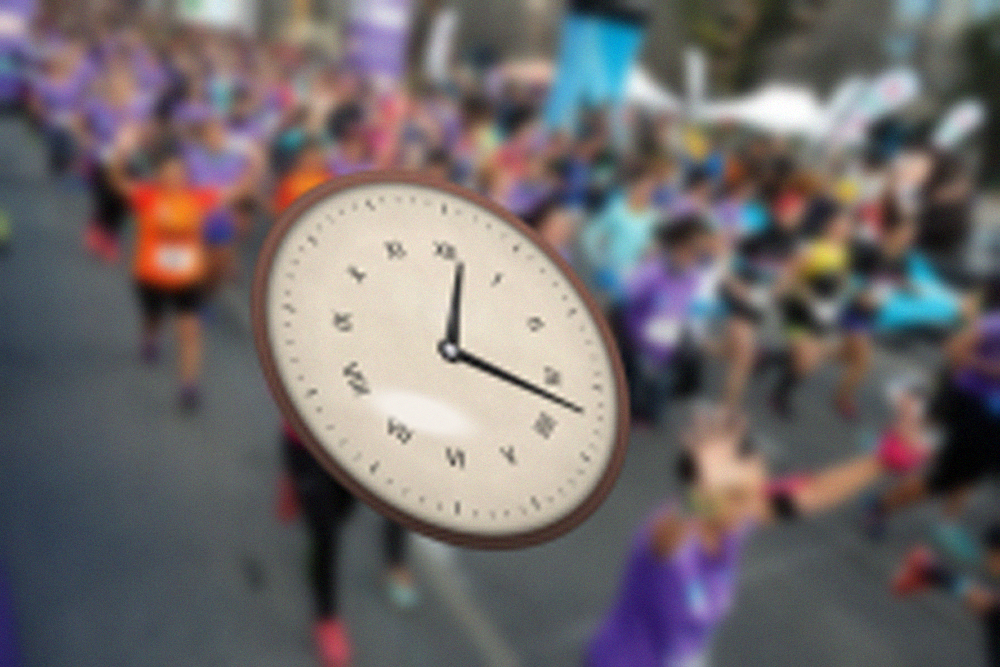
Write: 12 h 17 min
